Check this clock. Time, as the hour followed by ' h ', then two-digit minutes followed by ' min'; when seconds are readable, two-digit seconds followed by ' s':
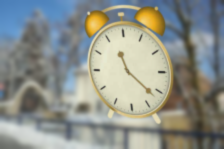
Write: 11 h 22 min
